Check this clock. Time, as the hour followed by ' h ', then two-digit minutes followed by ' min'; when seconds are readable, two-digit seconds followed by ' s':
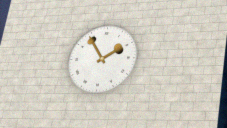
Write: 1 h 54 min
